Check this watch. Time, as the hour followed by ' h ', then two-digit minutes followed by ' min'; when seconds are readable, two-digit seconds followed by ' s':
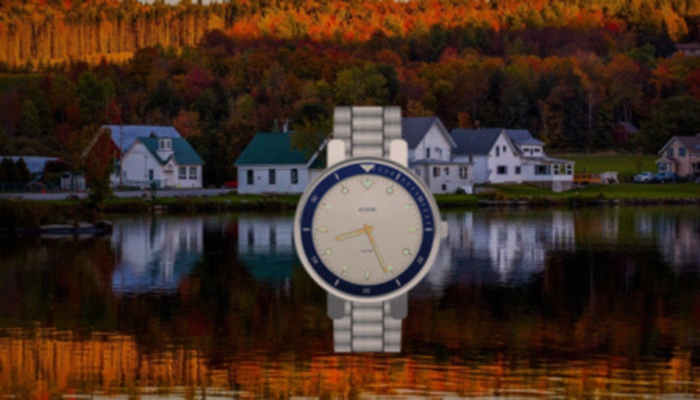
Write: 8 h 26 min
